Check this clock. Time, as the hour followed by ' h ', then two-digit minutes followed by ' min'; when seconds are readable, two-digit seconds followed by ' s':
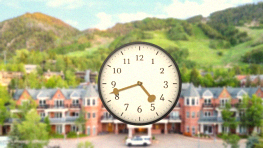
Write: 4 h 42 min
